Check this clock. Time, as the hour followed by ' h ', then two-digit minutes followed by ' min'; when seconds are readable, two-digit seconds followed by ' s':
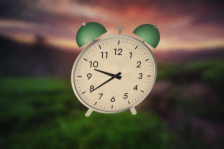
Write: 9 h 39 min
